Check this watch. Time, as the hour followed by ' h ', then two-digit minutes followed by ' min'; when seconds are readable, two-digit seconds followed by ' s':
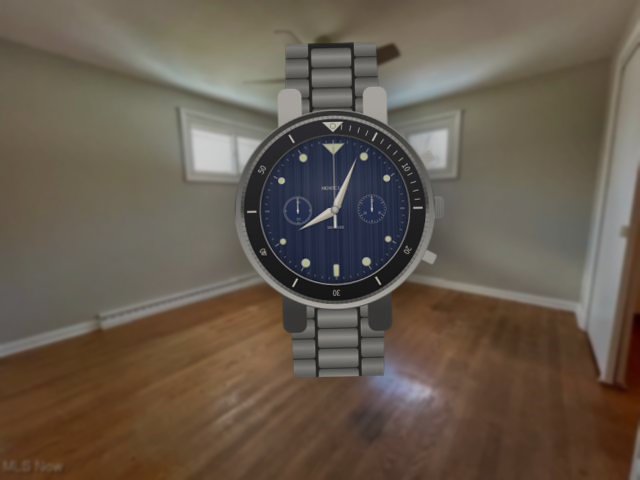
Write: 8 h 04 min
